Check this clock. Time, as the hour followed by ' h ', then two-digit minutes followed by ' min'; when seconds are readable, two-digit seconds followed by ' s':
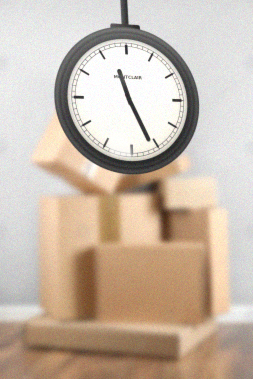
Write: 11 h 26 min
